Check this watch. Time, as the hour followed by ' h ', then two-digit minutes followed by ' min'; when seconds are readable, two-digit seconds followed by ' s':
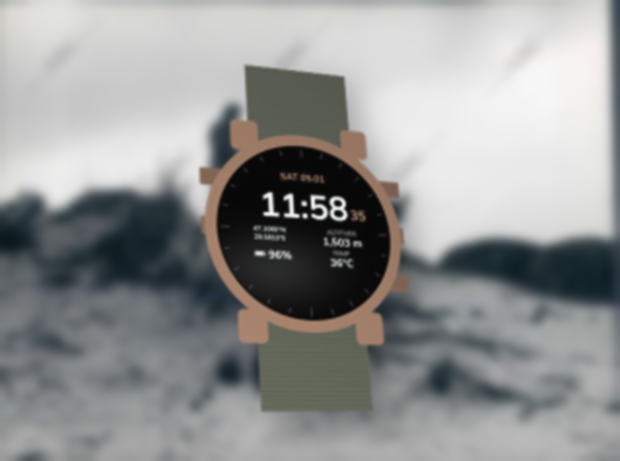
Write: 11 h 58 min
